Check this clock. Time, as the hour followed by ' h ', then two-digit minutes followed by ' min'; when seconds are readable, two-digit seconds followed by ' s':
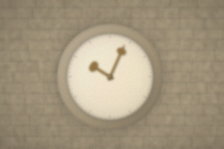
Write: 10 h 04 min
